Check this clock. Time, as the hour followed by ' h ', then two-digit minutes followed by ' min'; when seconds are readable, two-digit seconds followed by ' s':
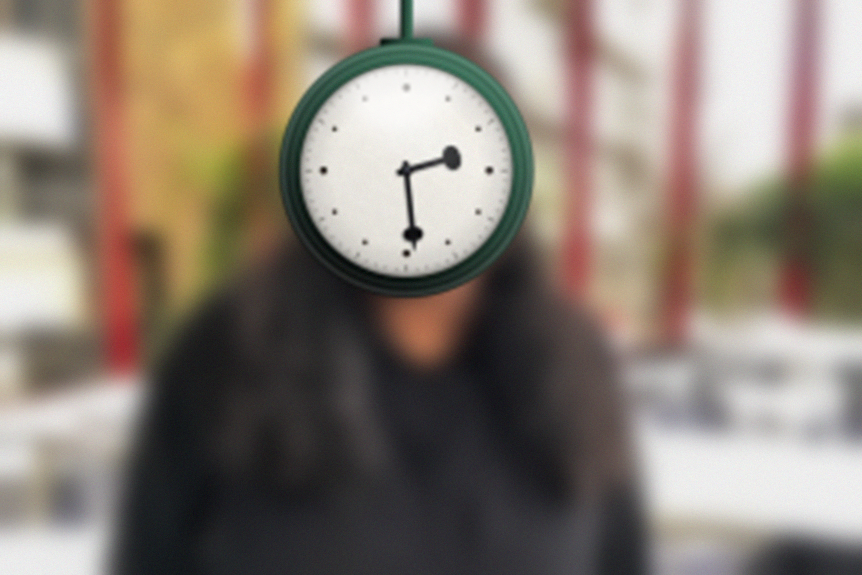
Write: 2 h 29 min
